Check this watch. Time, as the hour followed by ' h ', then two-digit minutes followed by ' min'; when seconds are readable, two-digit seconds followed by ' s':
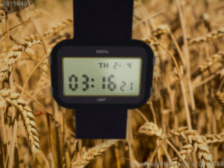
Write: 3 h 16 min 21 s
